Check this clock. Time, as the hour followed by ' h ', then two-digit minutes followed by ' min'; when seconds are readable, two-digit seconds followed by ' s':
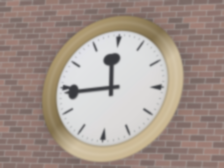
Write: 11 h 44 min
